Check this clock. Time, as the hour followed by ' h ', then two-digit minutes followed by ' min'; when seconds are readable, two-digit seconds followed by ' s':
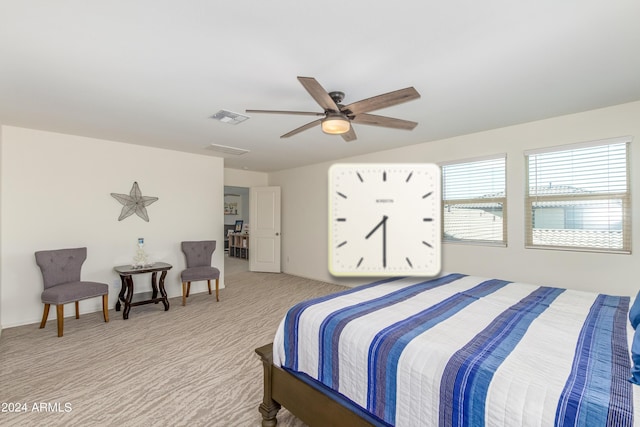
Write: 7 h 30 min
